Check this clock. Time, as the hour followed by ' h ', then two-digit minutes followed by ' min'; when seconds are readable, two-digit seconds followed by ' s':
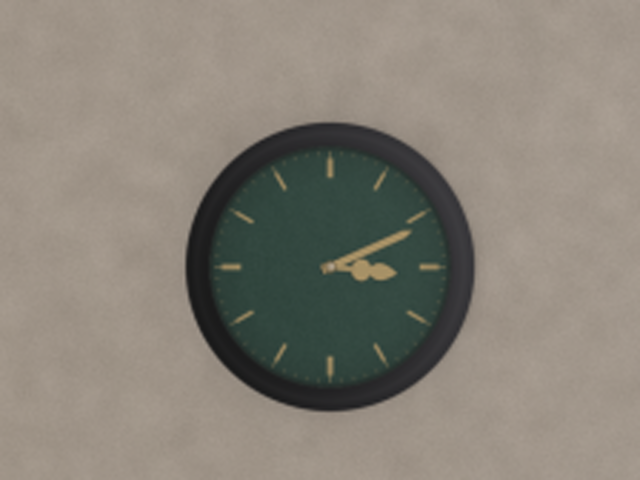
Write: 3 h 11 min
